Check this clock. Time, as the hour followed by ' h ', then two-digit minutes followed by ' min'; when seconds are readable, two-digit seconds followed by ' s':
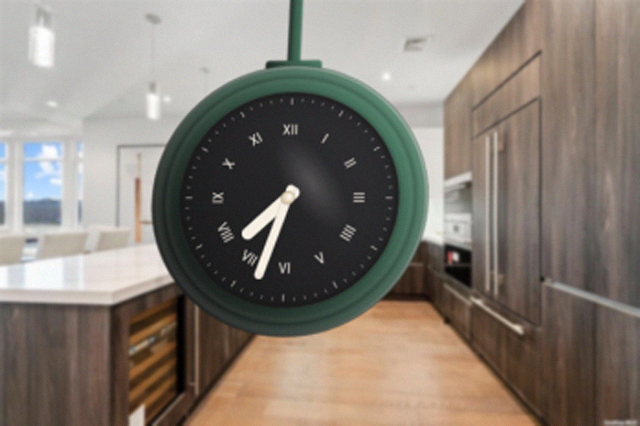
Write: 7 h 33 min
